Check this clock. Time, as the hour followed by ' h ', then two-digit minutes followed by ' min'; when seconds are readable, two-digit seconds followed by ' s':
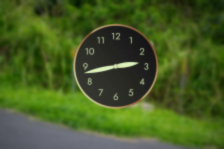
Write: 2 h 43 min
